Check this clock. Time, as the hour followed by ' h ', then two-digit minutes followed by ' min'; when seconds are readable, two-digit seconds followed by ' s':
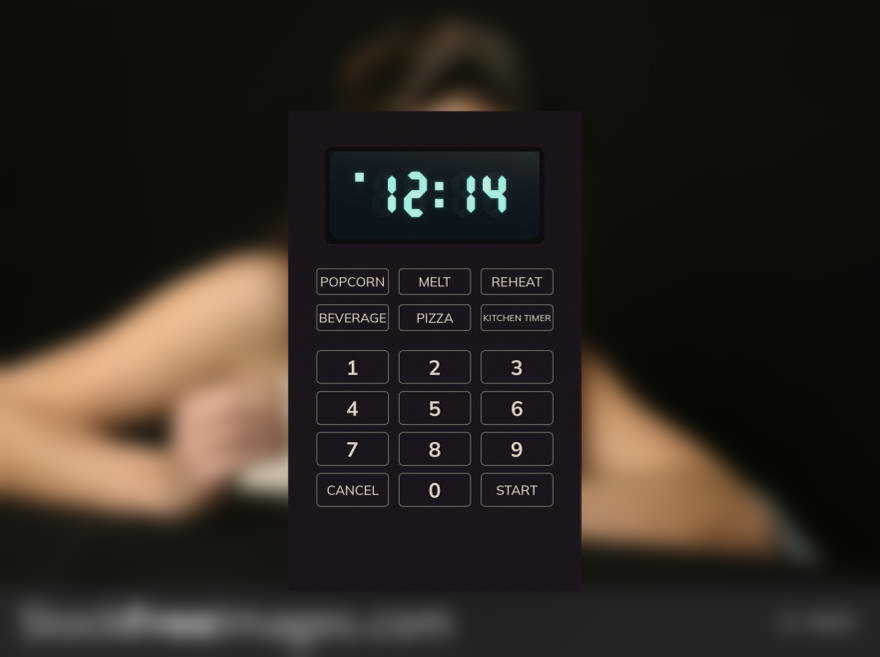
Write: 12 h 14 min
